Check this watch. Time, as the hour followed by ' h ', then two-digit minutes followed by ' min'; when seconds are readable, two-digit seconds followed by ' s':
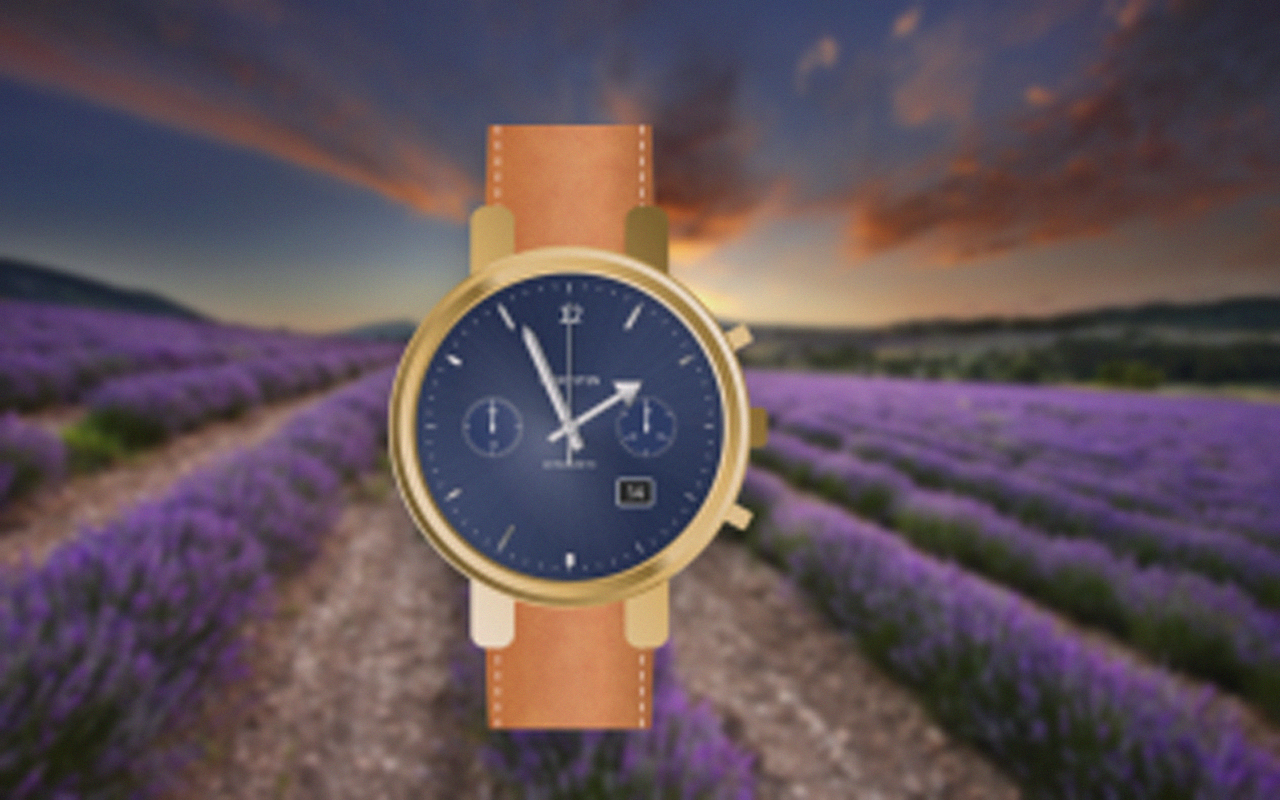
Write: 1 h 56 min
